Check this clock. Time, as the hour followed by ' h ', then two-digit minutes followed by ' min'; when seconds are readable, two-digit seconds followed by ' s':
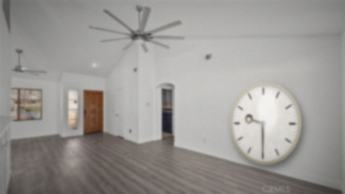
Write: 9 h 30 min
